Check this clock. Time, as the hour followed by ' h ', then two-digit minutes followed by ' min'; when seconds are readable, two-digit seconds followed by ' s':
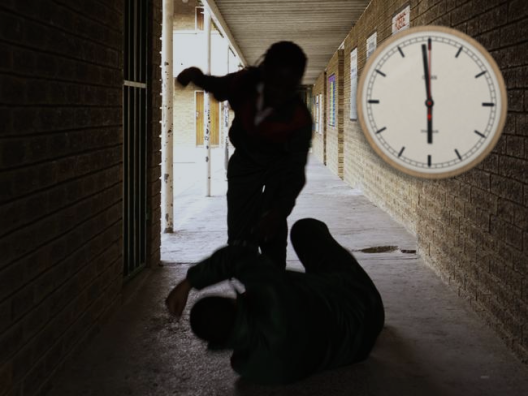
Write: 5 h 59 min 00 s
